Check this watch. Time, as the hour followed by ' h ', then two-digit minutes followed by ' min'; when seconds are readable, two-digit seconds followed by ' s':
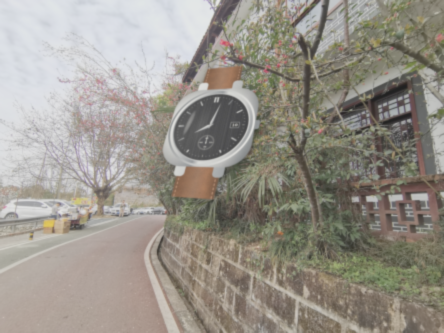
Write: 8 h 02 min
